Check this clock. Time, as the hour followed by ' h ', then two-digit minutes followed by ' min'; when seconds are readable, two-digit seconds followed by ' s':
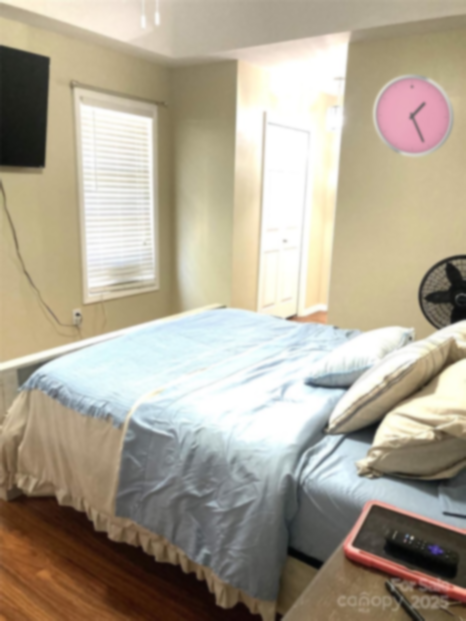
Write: 1 h 26 min
